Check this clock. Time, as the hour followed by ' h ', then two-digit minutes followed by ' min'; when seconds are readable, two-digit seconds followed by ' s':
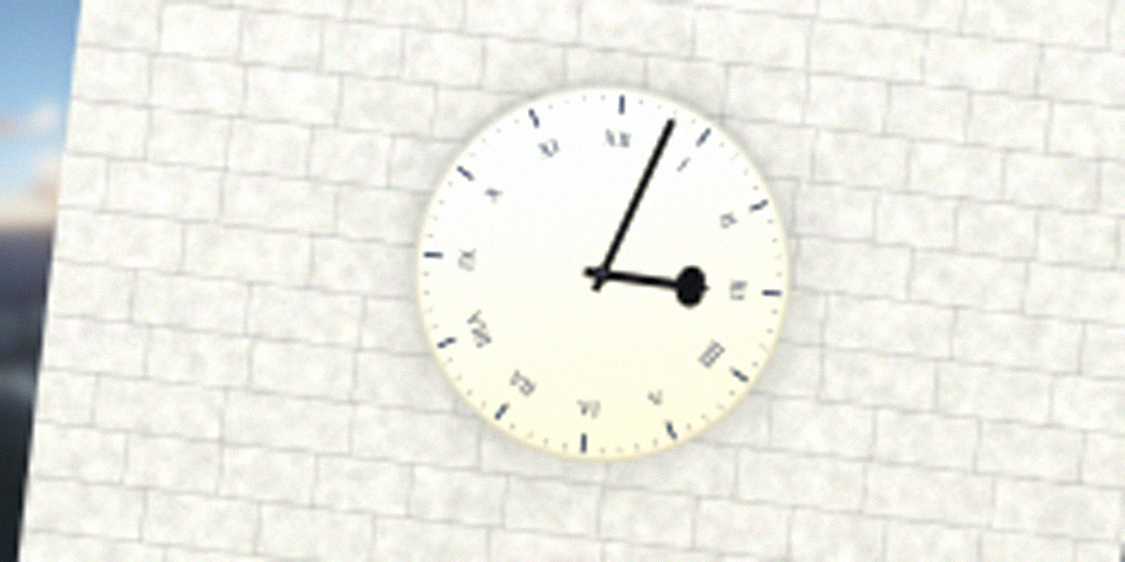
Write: 3 h 03 min
